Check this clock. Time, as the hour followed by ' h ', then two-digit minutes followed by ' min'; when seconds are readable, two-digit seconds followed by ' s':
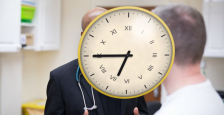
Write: 6 h 45 min
